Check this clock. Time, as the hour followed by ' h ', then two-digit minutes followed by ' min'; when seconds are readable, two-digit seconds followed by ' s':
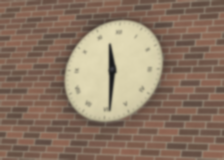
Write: 11 h 29 min
